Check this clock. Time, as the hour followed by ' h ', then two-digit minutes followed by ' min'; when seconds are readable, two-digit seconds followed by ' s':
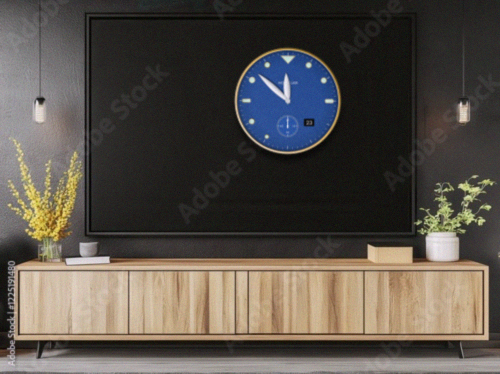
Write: 11 h 52 min
